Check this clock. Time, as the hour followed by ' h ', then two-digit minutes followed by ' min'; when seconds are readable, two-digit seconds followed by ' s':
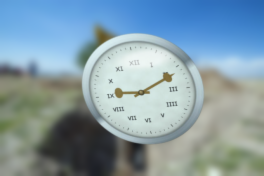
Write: 9 h 11 min
